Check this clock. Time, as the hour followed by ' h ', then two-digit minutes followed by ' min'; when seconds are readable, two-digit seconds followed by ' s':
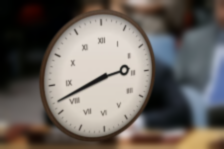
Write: 2 h 42 min
